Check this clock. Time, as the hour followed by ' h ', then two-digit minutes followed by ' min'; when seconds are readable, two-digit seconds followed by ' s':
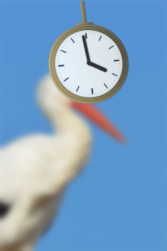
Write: 3 h 59 min
